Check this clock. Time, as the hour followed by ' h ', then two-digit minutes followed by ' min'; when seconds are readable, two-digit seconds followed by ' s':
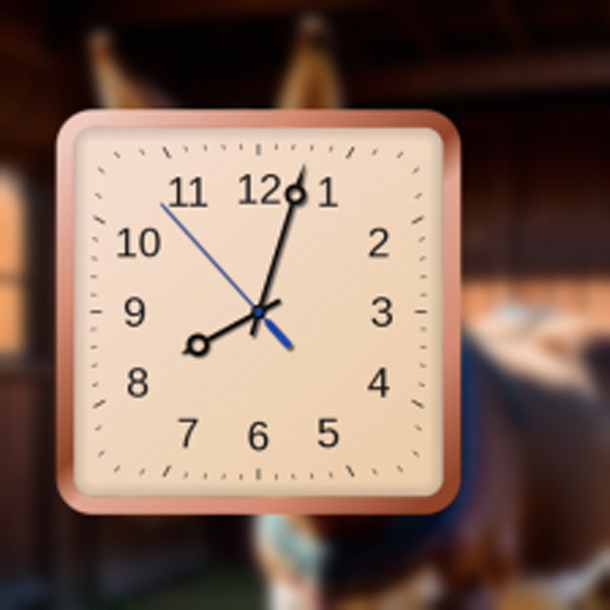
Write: 8 h 02 min 53 s
